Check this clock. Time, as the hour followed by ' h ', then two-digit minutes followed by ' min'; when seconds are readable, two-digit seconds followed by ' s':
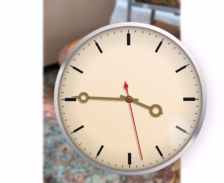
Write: 3 h 45 min 28 s
